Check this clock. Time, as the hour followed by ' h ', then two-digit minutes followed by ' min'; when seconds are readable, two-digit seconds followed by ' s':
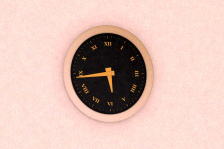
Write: 5 h 44 min
